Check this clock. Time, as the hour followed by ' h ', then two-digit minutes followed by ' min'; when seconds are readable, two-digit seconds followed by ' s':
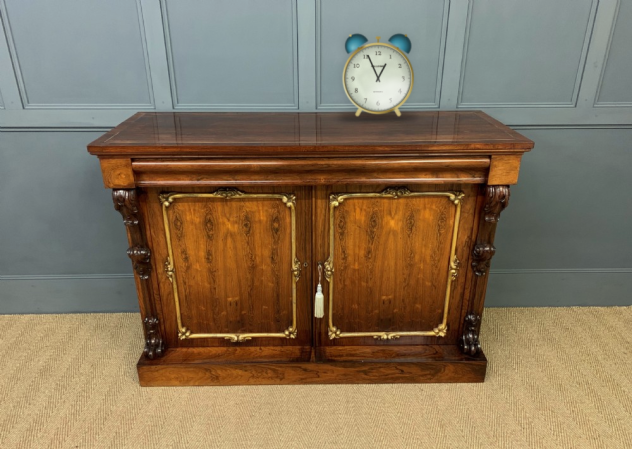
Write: 12 h 56 min
